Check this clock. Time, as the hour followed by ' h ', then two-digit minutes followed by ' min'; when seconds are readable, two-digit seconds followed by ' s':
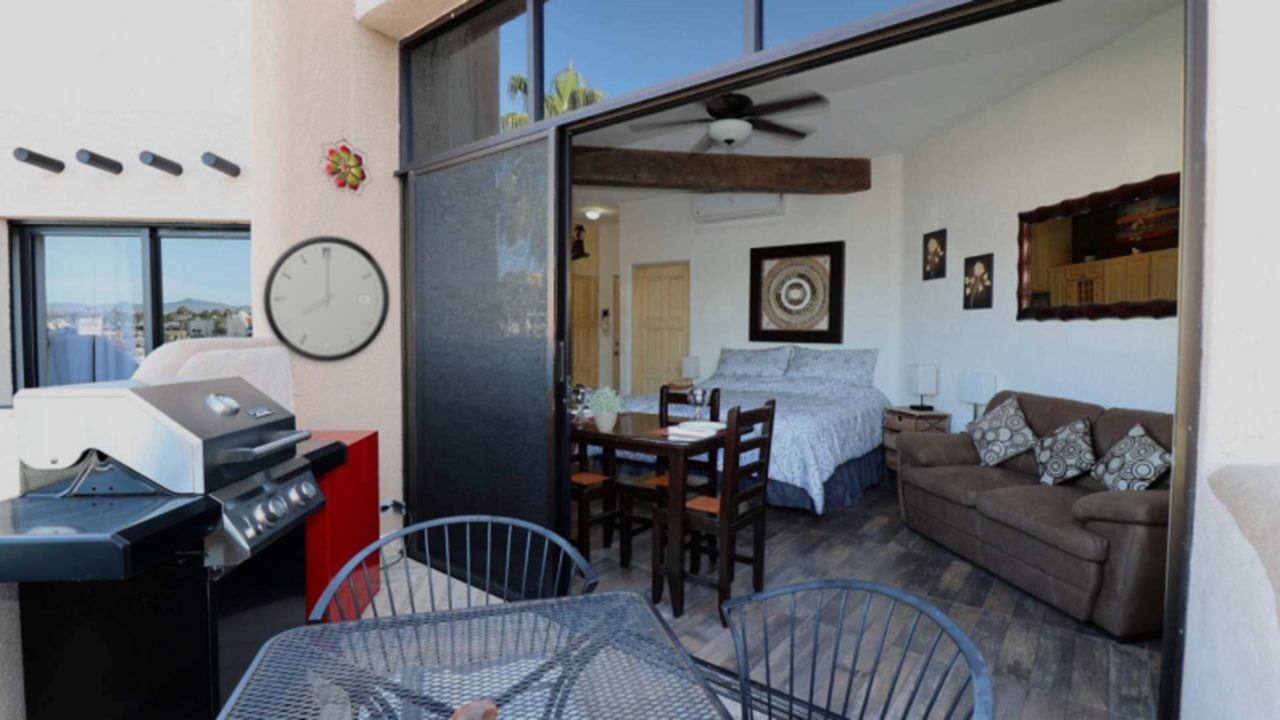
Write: 8 h 00 min
